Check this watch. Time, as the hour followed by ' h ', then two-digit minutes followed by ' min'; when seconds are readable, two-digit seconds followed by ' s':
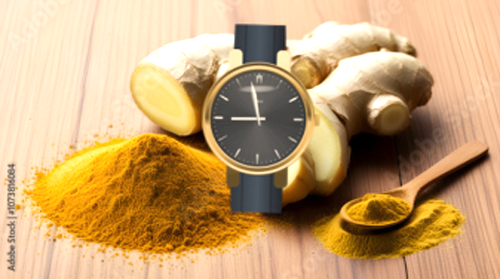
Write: 8 h 58 min
